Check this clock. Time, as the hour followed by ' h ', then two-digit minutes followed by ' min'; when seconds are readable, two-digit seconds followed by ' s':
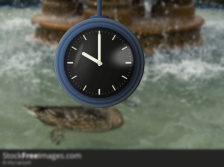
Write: 10 h 00 min
